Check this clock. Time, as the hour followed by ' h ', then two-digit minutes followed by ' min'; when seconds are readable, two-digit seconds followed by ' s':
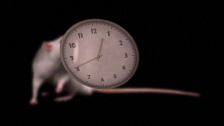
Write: 12 h 41 min
